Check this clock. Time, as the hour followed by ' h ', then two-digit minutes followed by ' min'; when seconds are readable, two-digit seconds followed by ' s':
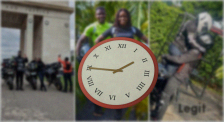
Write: 1 h 45 min
